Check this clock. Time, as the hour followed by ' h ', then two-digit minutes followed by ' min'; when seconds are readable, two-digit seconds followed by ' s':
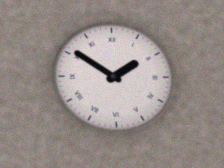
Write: 1 h 51 min
